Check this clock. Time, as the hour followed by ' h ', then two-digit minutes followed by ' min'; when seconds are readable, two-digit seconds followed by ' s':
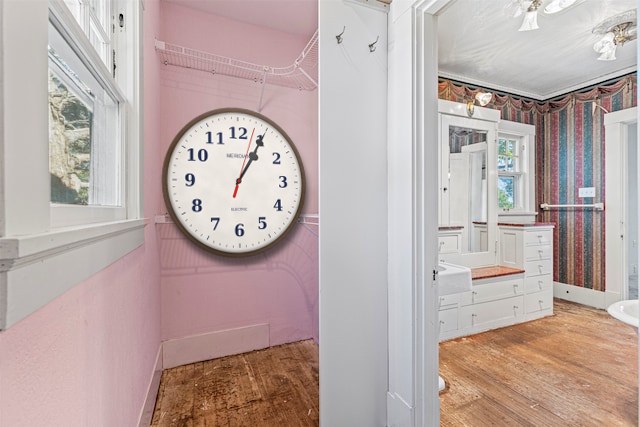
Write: 1 h 05 min 03 s
